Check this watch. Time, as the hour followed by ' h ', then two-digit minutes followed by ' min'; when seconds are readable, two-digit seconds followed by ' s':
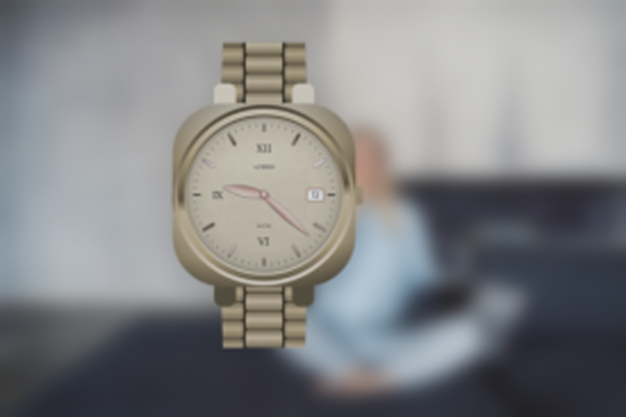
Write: 9 h 22 min
